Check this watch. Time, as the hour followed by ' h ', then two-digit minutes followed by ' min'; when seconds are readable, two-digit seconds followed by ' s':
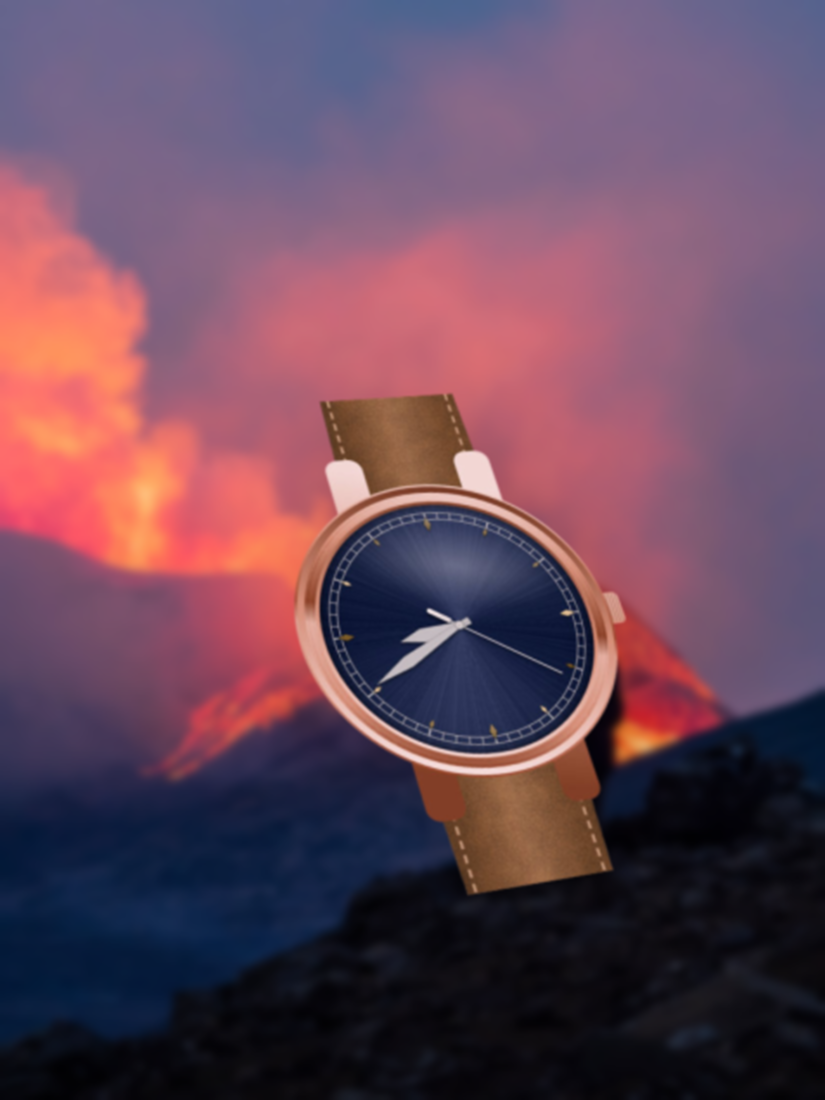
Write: 8 h 40 min 21 s
